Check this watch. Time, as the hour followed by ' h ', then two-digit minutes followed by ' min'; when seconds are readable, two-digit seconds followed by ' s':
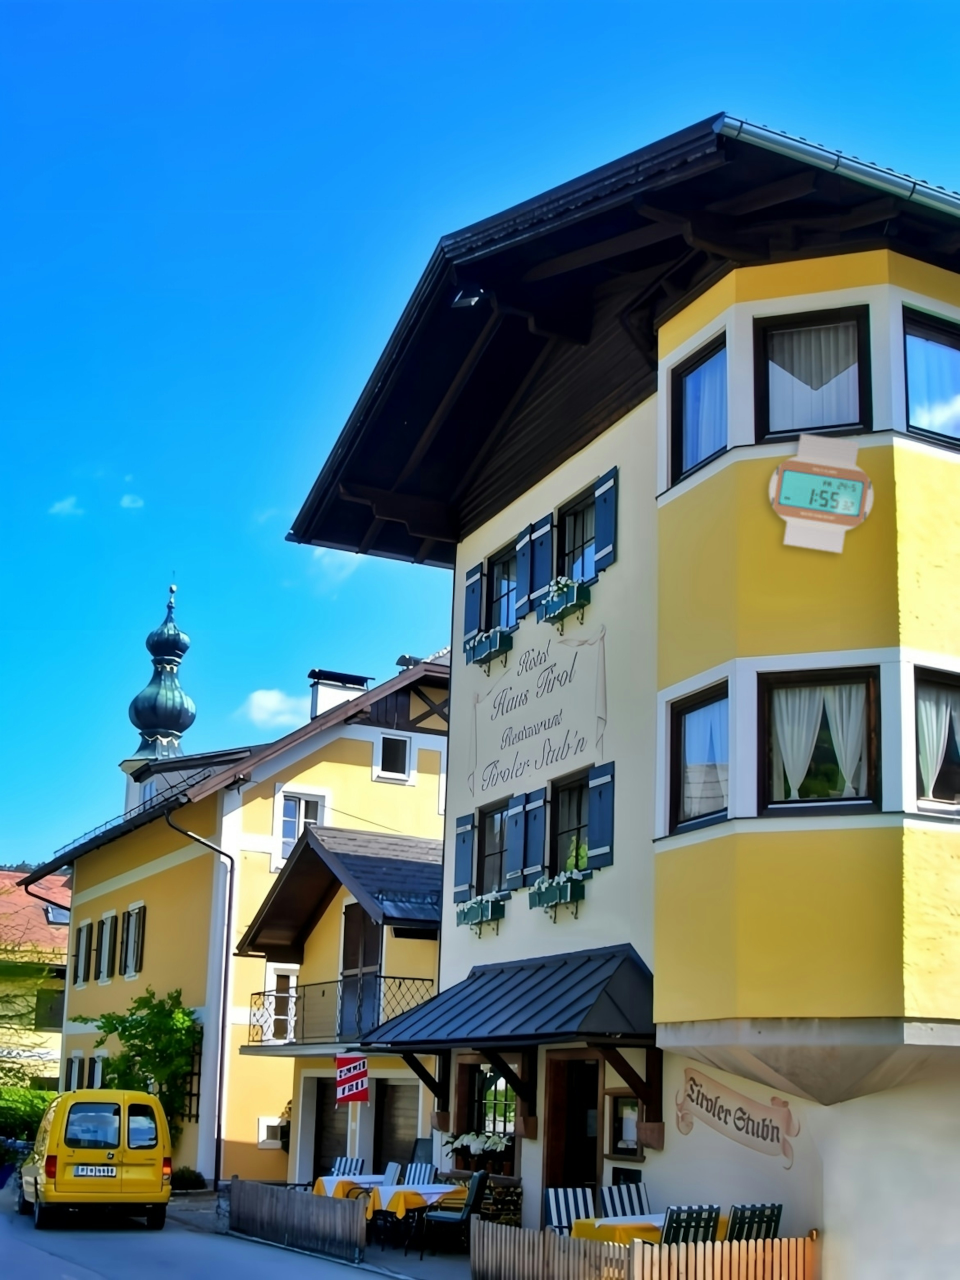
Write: 1 h 55 min
